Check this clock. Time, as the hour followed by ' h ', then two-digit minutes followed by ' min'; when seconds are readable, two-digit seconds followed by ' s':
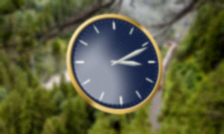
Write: 3 h 11 min
